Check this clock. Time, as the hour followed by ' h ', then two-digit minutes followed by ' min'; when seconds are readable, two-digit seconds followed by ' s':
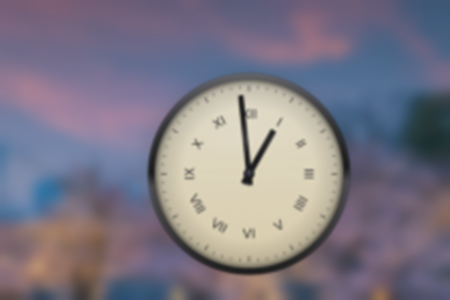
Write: 12 h 59 min
